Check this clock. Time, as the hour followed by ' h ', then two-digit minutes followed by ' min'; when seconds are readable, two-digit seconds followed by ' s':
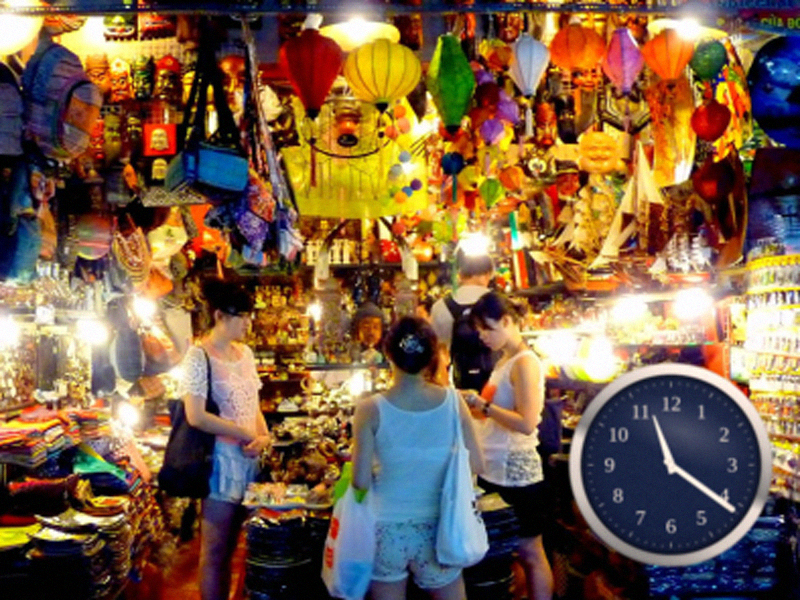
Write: 11 h 21 min
